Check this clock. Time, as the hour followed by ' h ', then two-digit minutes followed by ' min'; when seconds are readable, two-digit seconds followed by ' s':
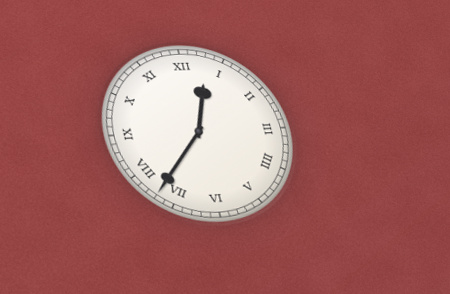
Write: 12 h 37 min
